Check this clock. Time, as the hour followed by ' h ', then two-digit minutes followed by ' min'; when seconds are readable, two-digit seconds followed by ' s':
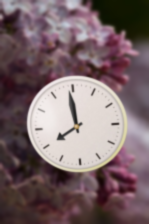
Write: 7 h 59 min
